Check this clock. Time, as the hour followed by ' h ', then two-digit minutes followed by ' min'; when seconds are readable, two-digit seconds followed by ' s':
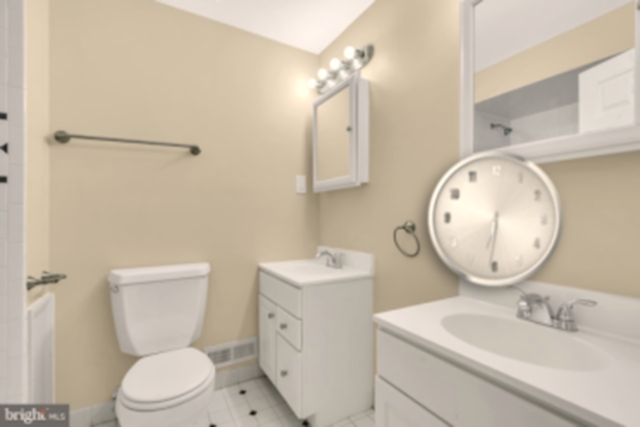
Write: 6 h 31 min
